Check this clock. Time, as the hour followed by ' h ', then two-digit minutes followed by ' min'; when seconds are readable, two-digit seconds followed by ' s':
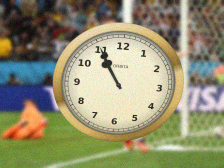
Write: 10 h 55 min
